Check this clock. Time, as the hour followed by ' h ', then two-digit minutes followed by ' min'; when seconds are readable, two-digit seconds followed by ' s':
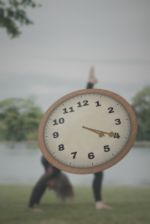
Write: 4 h 20 min
